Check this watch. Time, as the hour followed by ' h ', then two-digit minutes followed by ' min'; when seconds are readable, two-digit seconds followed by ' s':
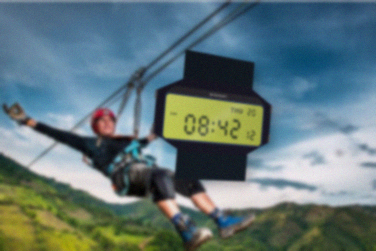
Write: 8 h 42 min
